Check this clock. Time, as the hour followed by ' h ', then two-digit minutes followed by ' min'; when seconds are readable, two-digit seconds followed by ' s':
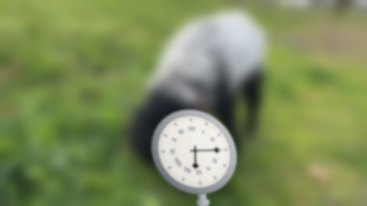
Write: 6 h 15 min
